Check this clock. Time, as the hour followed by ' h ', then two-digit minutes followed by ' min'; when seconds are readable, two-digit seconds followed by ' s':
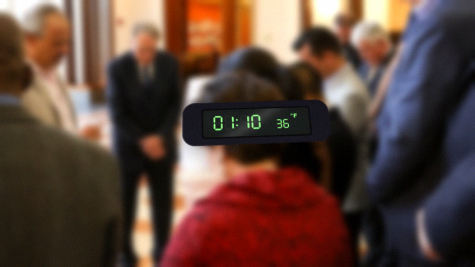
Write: 1 h 10 min
